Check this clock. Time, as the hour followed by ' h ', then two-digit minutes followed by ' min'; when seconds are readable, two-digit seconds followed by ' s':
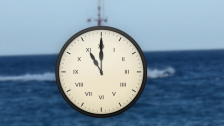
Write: 11 h 00 min
